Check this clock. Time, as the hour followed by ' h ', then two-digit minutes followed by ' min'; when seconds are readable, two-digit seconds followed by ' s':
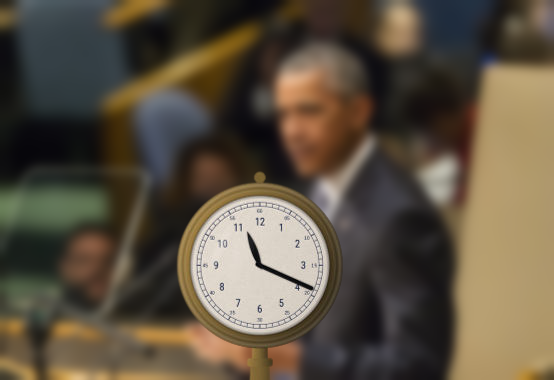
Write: 11 h 19 min
